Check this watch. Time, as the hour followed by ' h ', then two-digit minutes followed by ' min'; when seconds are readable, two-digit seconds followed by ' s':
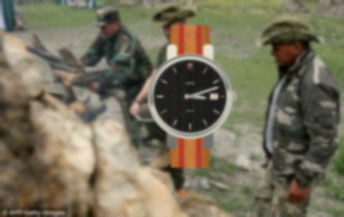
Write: 3 h 12 min
